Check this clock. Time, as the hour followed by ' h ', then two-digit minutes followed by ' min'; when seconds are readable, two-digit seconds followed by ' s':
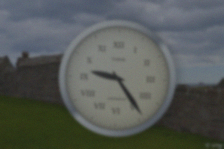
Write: 9 h 24 min
